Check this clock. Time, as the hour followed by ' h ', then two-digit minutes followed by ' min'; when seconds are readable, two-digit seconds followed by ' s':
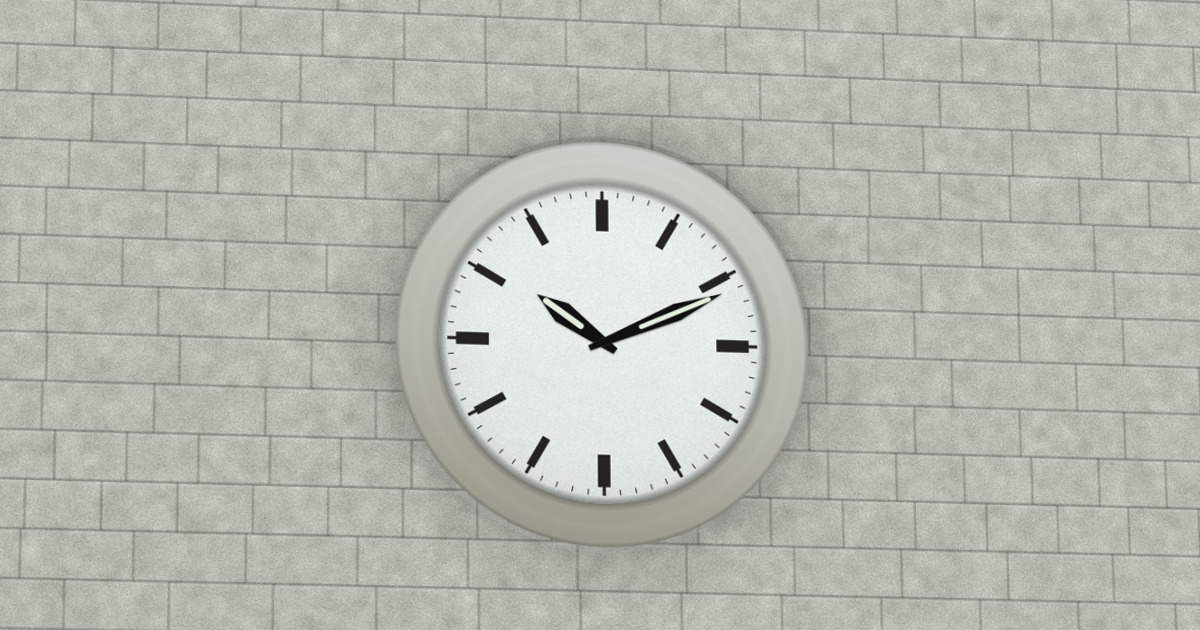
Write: 10 h 11 min
